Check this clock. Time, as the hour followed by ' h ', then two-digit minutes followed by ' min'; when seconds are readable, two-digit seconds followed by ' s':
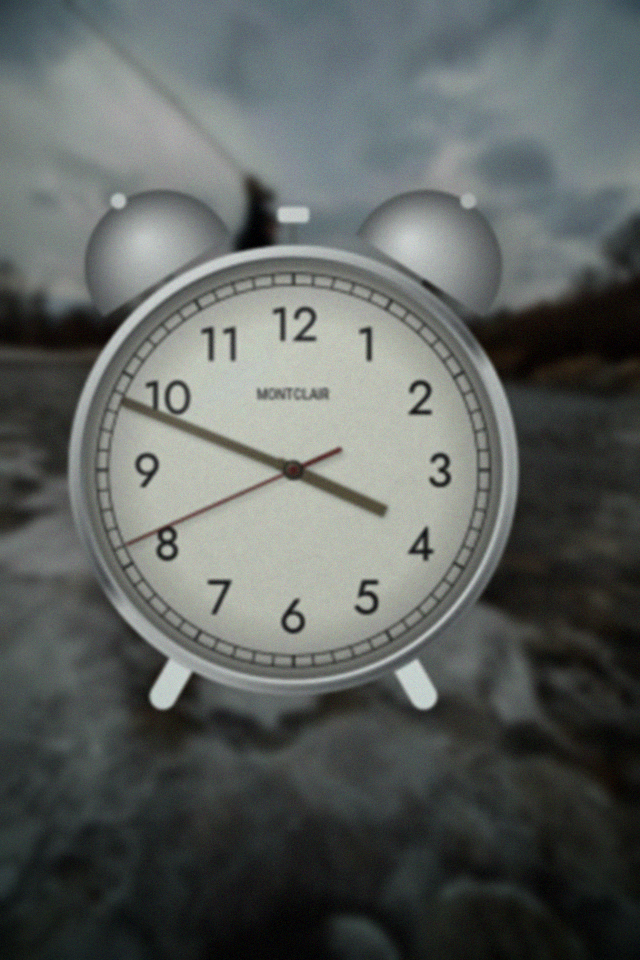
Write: 3 h 48 min 41 s
